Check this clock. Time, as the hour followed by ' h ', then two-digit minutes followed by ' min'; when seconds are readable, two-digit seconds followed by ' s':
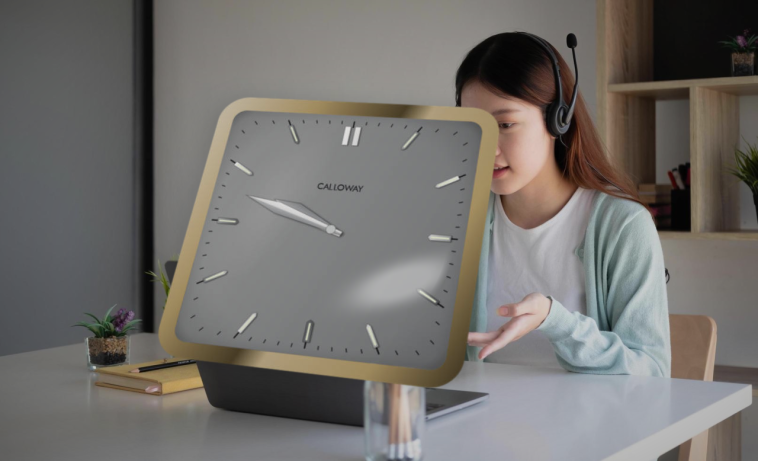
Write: 9 h 48 min
